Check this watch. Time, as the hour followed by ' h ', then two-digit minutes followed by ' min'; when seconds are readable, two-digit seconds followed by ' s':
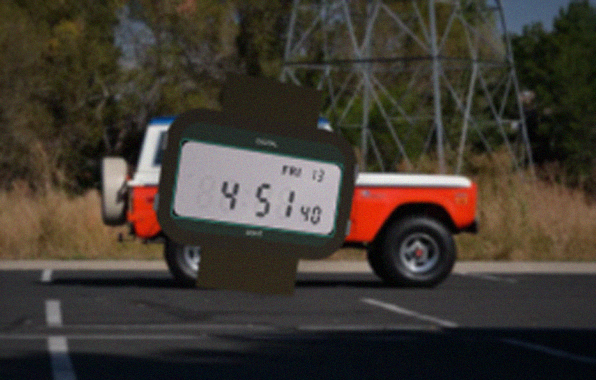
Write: 4 h 51 min 40 s
